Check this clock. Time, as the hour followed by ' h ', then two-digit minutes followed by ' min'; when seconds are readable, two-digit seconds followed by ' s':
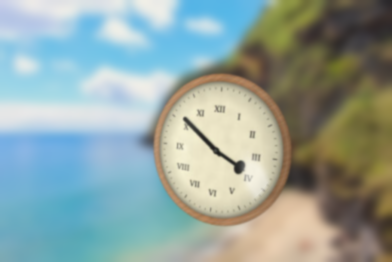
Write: 3 h 51 min
